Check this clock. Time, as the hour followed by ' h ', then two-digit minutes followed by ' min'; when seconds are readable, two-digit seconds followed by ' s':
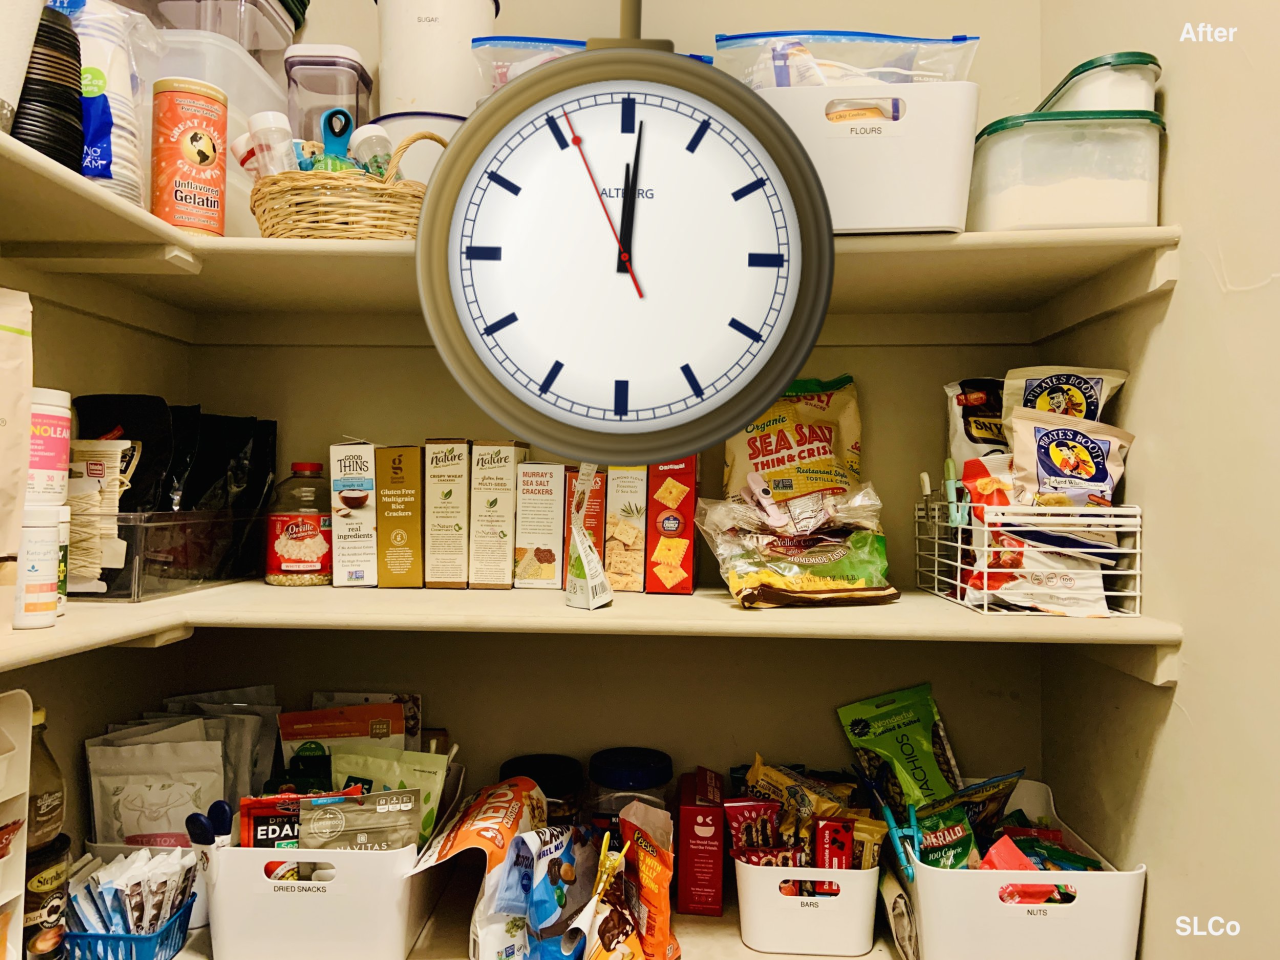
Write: 12 h 00 min 56 s
